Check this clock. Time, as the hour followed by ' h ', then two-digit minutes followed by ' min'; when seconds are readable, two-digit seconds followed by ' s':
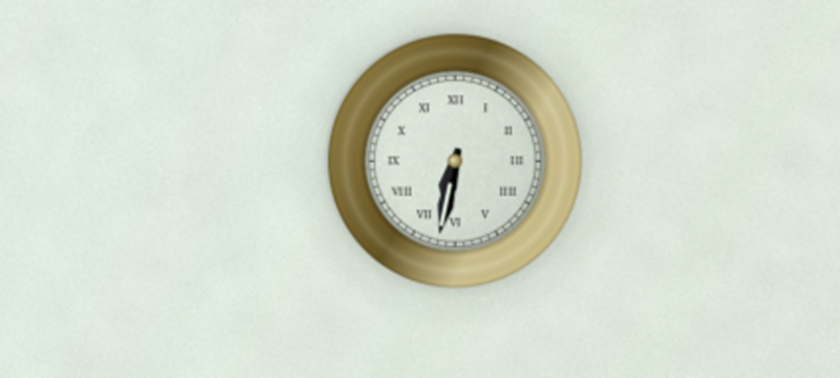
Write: 6 h 32 min
